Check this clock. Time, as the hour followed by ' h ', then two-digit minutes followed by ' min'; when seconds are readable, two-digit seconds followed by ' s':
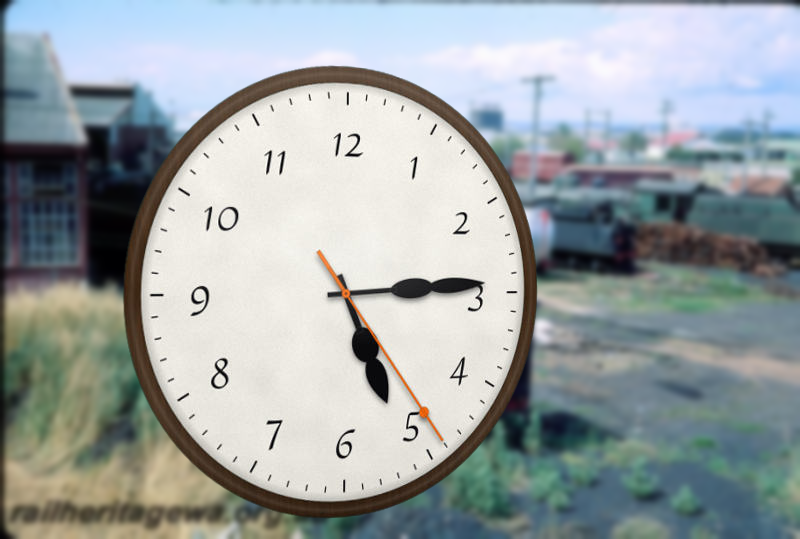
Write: 5 h 14 min 24 s
